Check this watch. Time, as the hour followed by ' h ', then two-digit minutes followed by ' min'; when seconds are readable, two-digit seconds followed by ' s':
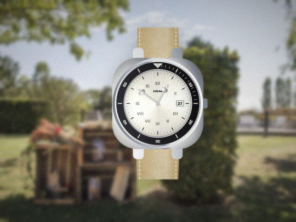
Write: 12 h 51 min
